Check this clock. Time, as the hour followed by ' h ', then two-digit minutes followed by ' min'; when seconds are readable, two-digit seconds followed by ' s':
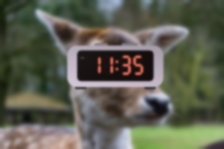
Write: 11 h 35 min
